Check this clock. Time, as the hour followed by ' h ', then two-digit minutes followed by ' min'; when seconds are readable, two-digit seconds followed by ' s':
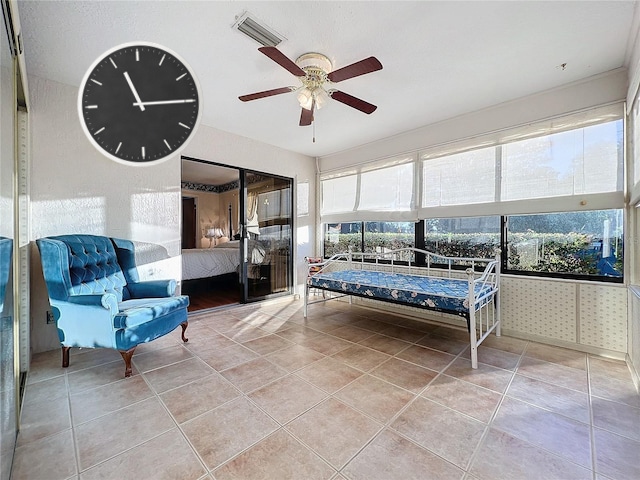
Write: 11 h 15 min
